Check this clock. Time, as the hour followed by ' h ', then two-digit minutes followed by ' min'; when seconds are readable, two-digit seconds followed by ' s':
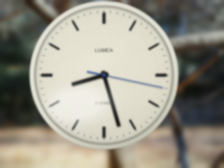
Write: 8 h 27 min 17 s
